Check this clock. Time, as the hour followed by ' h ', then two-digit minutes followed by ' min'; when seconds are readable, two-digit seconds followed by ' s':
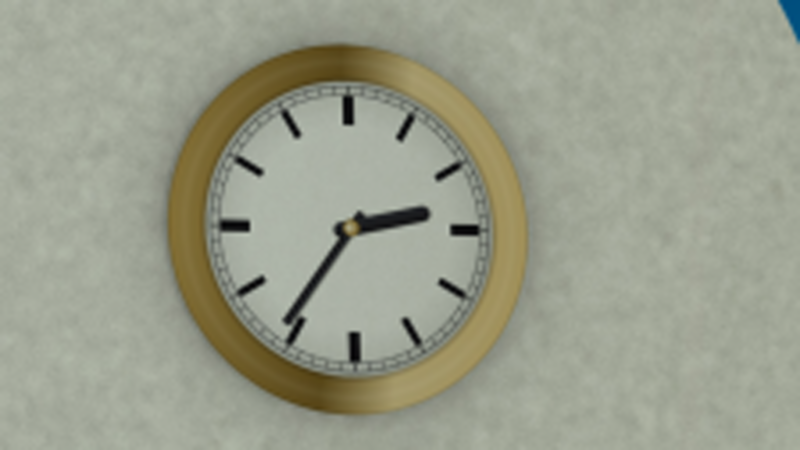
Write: 2 h 36 min
